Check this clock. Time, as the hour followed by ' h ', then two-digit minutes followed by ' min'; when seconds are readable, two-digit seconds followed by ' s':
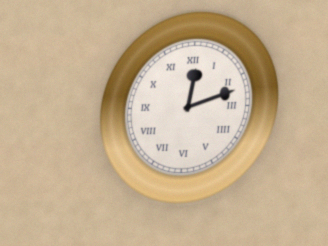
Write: 12 h 12 min
